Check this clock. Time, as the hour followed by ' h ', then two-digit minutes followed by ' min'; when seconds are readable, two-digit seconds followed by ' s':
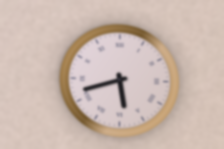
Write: 5 h 42 min
